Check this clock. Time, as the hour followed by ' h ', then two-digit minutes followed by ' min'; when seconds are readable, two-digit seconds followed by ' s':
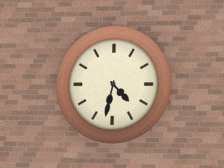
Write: 4 h 32 min
